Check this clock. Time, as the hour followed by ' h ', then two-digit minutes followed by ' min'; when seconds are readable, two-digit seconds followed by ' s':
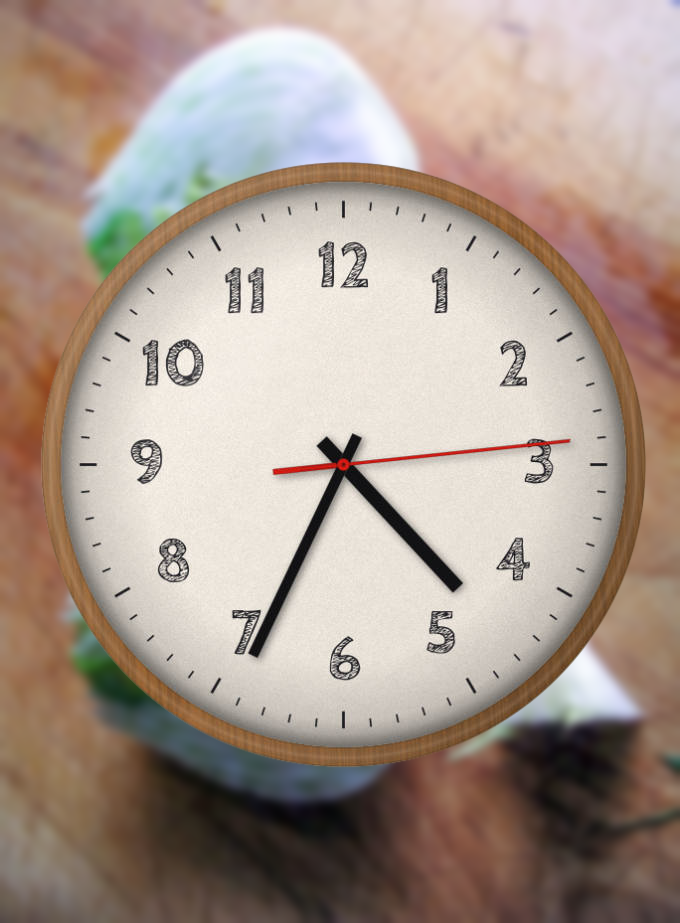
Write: 4 h 34 min 14 s
